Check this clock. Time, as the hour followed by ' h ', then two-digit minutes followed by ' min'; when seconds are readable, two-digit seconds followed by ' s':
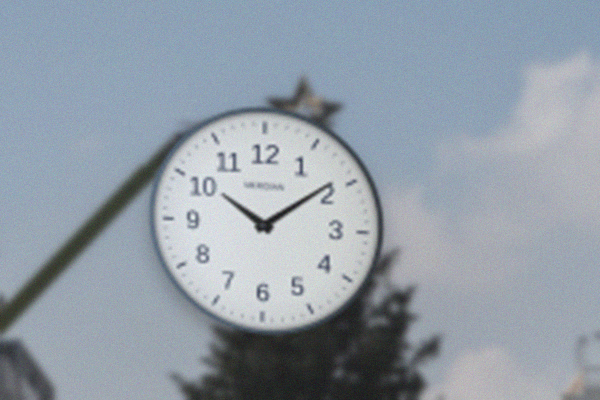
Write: 10 h 09 min
